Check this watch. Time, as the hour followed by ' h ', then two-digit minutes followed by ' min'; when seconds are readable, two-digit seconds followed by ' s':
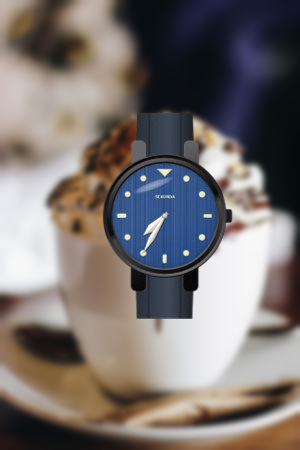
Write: 7 h 35 min
